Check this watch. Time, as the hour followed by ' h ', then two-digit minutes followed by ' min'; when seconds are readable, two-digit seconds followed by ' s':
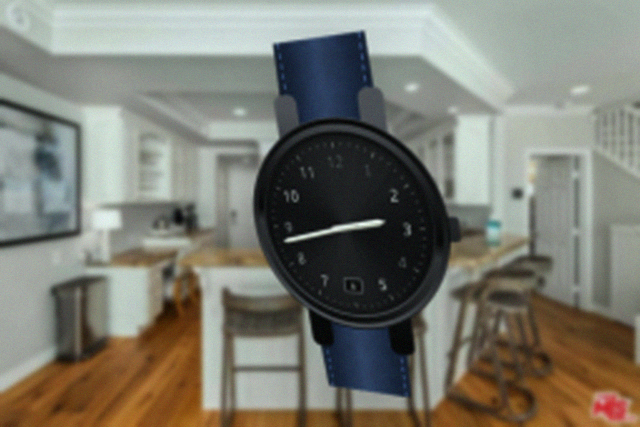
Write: 2 h 43 min
